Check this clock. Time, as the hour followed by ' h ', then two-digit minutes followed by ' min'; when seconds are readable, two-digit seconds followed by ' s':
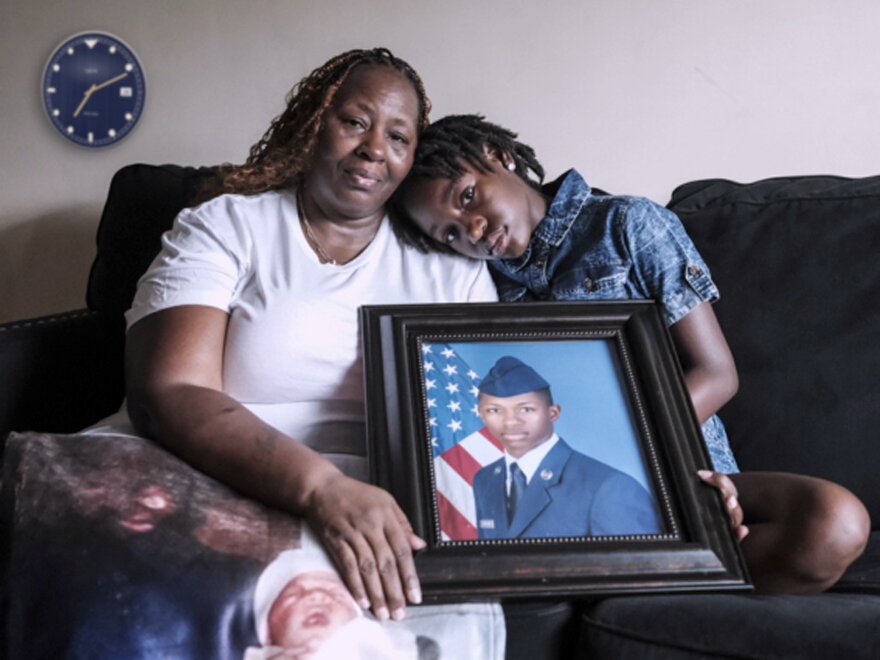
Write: 7 h 11 min
